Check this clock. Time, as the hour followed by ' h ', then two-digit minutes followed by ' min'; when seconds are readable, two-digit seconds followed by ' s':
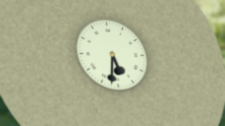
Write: 5 h 32 min
